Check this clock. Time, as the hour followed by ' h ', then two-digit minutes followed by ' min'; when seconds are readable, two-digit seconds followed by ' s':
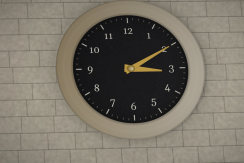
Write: 3 h 10 min
